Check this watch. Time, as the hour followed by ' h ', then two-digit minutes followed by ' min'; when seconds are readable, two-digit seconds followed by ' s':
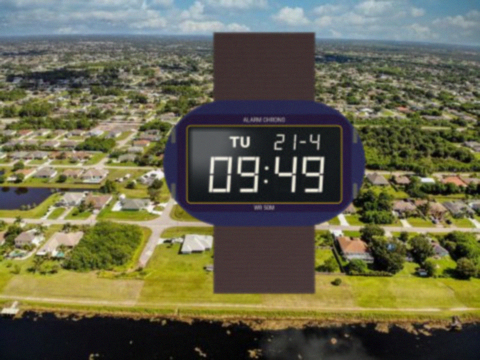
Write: 9 h 49 min
